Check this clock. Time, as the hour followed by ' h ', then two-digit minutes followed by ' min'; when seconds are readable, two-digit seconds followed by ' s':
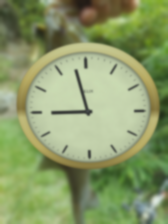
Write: 8 h 58 min
